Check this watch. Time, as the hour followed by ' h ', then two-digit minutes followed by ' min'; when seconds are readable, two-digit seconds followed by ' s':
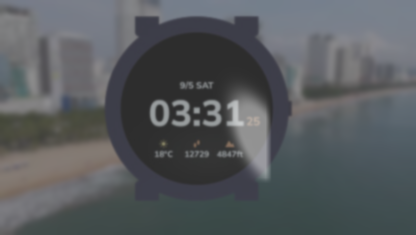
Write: 3 h 31 min 25 s
